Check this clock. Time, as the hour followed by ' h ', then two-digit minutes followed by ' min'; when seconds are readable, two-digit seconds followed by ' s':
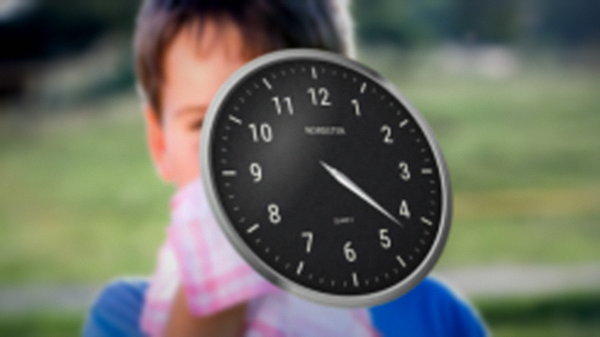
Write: 4 h 22 min
